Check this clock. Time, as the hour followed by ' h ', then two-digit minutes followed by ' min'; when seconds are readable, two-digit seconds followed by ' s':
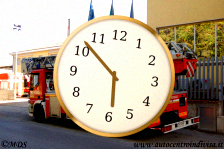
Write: 5 h 52 min
